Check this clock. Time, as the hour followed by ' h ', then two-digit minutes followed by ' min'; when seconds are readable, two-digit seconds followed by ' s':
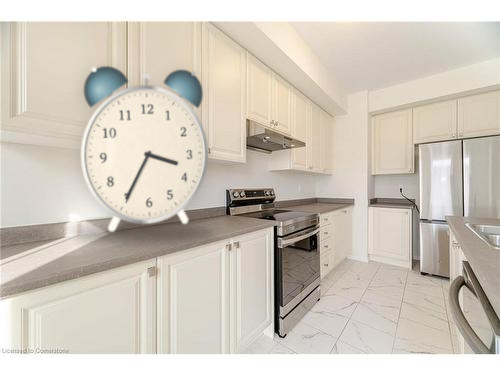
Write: 3 h 35 min
